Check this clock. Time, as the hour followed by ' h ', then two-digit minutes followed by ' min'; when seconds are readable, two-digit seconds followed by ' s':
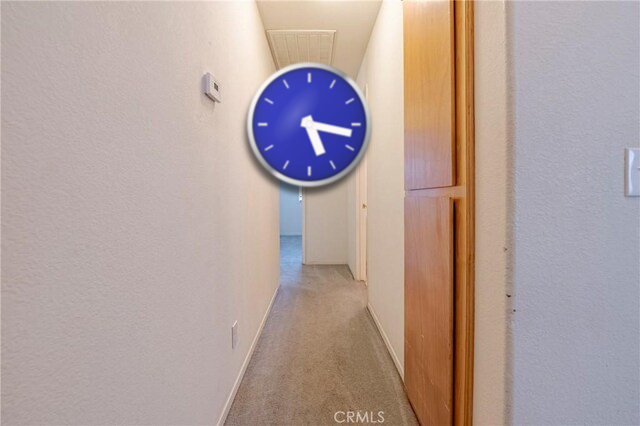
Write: 5 h 17 min
